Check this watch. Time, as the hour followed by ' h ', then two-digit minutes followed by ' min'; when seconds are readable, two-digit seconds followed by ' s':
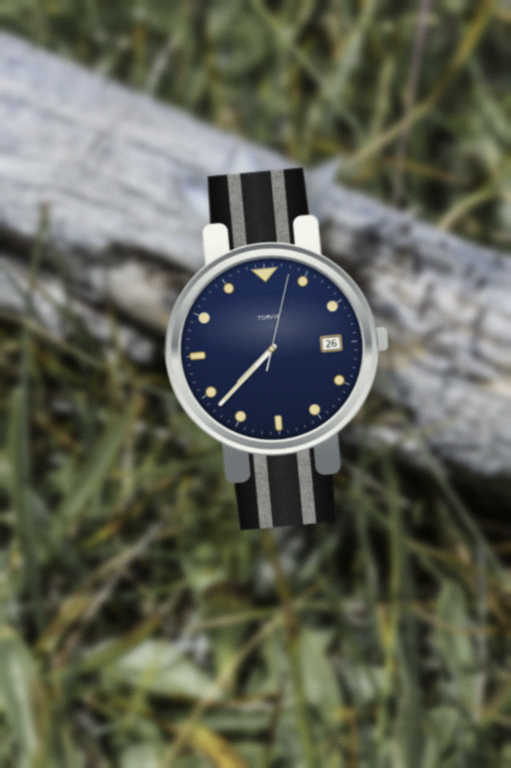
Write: 7 h 38 min 03 s
